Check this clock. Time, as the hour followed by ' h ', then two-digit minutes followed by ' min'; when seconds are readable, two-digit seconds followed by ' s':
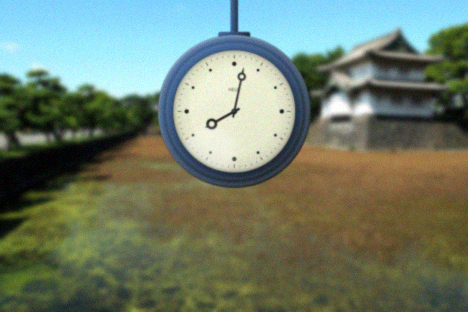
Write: 8 h 02 min
